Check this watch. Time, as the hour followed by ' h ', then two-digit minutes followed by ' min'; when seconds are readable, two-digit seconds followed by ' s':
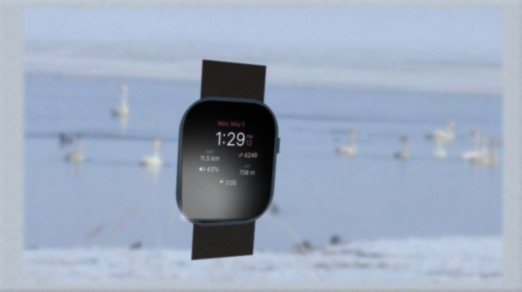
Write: 1 h 29 min
